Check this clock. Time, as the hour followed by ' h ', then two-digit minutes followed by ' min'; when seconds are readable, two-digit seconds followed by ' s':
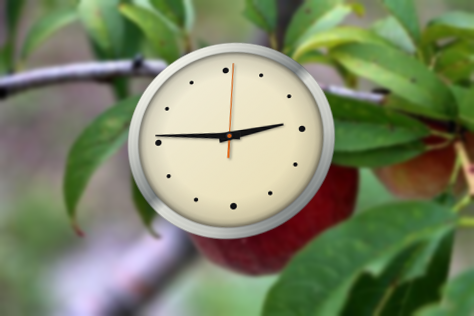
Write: 2 h 46 min 01 s
